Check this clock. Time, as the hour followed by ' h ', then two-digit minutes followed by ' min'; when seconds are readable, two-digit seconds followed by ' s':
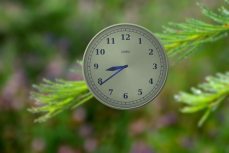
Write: 8 h 39 min
